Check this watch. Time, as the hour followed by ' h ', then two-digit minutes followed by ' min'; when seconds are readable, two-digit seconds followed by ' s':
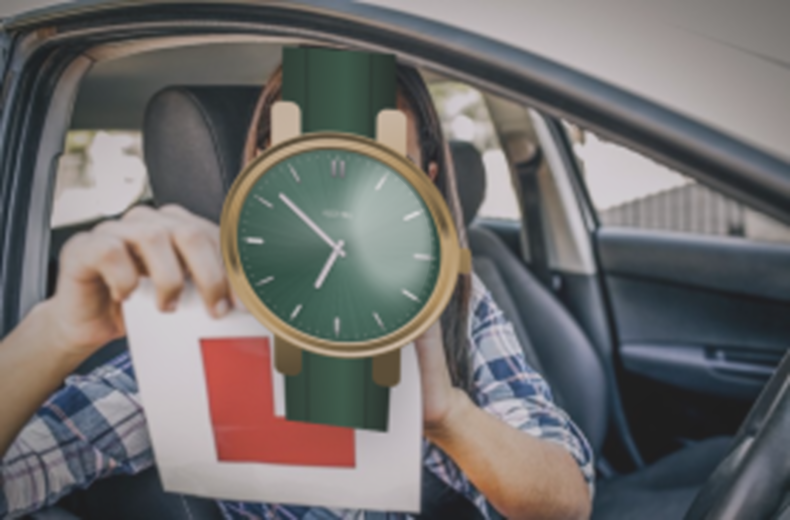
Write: 6 h 52 min
